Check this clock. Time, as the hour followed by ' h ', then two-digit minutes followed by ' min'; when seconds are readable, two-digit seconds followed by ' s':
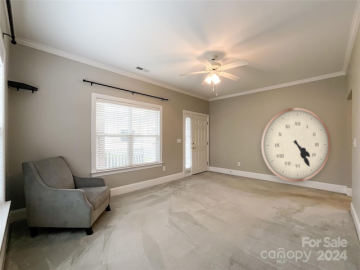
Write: 4 h 25 min
